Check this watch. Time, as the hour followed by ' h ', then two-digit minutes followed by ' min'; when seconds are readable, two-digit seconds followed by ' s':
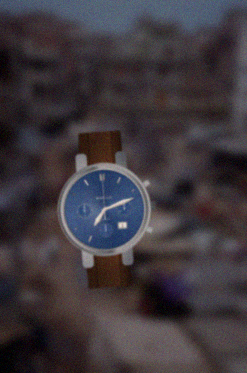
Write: 7 h 12 min
